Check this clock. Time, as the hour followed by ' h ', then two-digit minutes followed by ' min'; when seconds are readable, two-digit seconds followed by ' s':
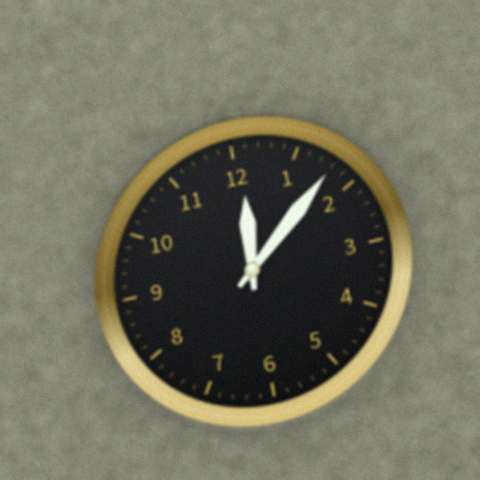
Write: 12 h 08 min
